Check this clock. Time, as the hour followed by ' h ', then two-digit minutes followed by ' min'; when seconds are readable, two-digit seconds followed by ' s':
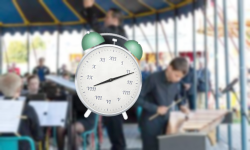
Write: 8 h 11 min
